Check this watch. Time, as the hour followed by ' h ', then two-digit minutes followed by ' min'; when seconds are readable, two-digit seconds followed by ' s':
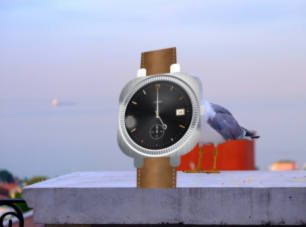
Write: 5 h 00 min
